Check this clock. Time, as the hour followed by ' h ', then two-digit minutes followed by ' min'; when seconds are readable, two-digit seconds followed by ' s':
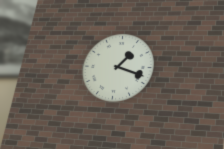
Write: 1 h 18 min
